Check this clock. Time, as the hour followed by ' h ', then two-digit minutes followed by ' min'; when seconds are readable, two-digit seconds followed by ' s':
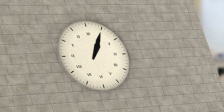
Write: 1 h 05 min
